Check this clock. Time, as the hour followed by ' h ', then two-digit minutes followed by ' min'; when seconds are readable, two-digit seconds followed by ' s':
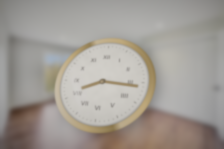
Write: 8 h 16 min
